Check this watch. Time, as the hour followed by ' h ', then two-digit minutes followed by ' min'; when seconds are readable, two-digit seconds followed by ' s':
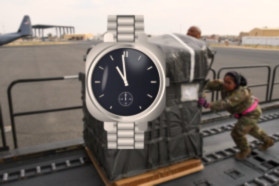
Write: 10 h 59 min
